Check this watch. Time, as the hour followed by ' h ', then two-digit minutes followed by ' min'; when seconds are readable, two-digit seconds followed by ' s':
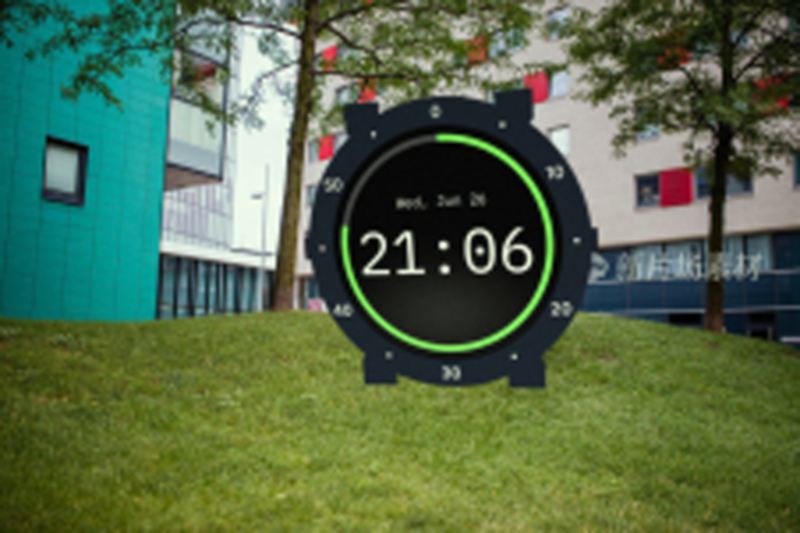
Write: 21 h 06 min
